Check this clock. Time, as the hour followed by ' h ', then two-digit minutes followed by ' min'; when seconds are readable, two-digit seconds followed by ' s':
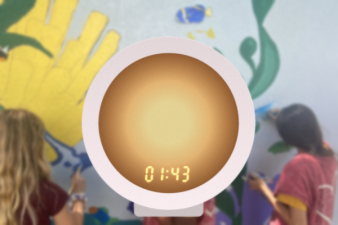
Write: 1 h 43 min
